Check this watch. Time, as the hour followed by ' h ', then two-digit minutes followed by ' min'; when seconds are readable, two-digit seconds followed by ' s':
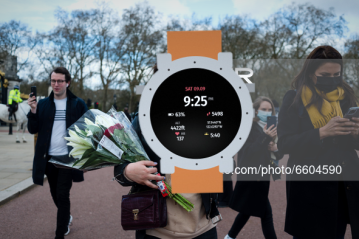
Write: 9 h 25 min
